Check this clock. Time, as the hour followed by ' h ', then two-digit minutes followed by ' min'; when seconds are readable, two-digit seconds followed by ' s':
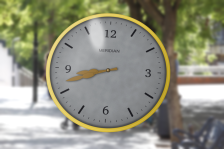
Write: 8 h 42 min
